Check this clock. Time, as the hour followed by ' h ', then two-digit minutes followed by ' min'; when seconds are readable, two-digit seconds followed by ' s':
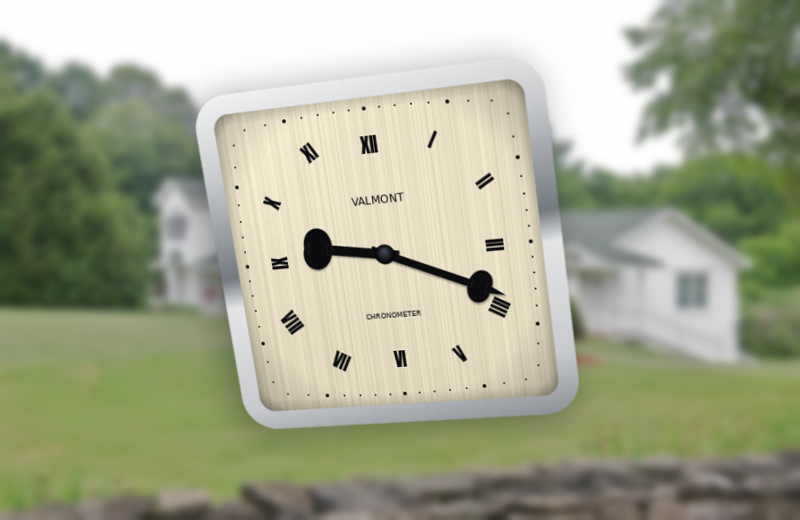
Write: 9 h 19 min
